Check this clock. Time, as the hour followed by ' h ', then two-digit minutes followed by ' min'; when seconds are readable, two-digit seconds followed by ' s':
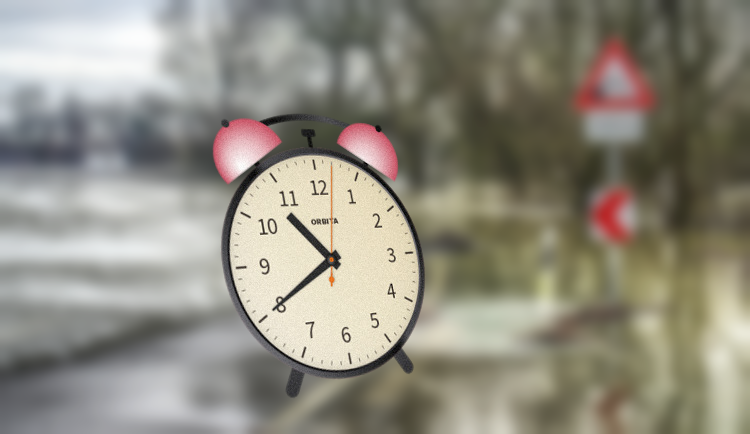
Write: 10 h 40 min 02 s
